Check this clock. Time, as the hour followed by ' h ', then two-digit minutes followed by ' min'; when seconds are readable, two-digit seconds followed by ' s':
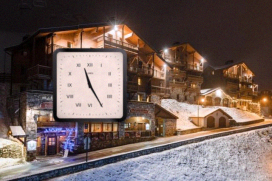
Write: 11 h 25 min
